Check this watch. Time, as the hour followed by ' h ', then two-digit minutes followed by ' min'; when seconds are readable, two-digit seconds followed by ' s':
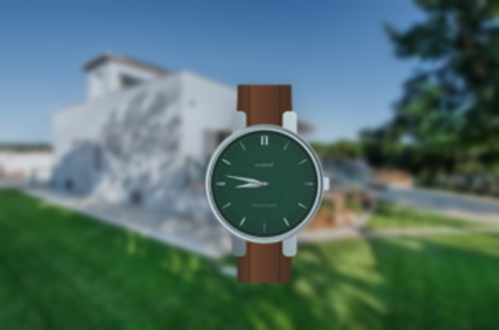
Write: 8 h 47 min
